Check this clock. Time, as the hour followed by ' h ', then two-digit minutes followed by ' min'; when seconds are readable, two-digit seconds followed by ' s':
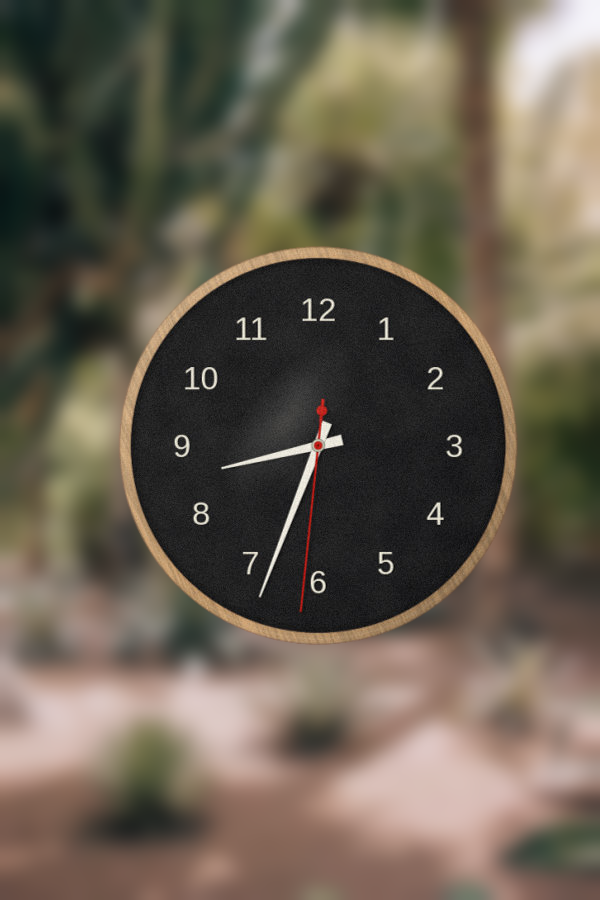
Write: 8 h 33 min 31 s
